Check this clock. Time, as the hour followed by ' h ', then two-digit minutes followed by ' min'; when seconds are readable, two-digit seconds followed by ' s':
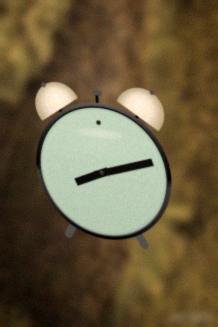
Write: 8 h 12 min
